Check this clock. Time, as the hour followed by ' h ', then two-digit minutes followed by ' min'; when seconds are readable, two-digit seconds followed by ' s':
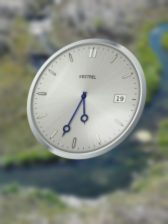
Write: 5 h 33 min
